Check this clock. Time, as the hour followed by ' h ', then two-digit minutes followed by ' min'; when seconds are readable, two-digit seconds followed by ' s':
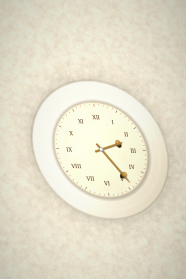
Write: 2 h 24 min
